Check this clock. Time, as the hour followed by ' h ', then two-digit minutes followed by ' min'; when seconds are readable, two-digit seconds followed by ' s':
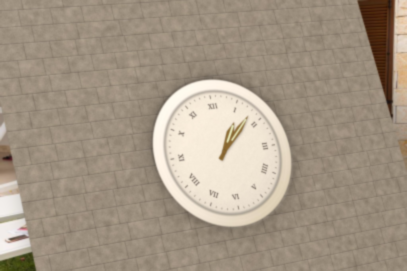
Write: 1 h 08 min
